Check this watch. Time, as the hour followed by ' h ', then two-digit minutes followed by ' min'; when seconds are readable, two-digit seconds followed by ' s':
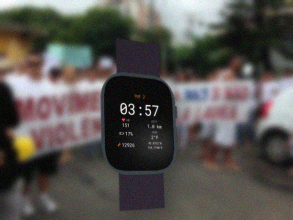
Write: 3 h 57 min
